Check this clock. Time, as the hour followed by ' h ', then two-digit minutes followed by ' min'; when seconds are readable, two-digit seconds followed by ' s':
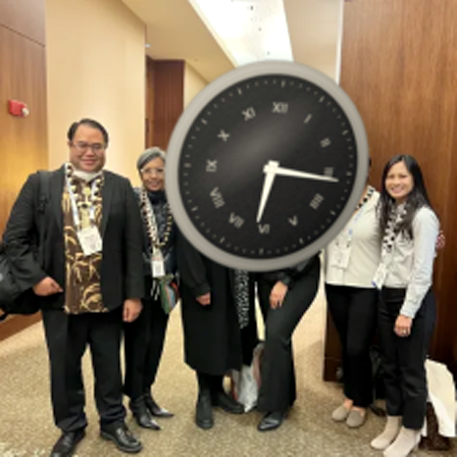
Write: 6 h 16 min
